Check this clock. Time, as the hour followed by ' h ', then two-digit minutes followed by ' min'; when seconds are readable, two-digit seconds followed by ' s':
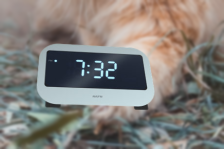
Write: 7 h 32 min
